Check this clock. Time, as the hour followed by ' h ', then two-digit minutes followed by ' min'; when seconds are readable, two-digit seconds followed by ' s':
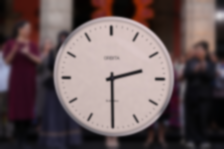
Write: 2 h 30 min
